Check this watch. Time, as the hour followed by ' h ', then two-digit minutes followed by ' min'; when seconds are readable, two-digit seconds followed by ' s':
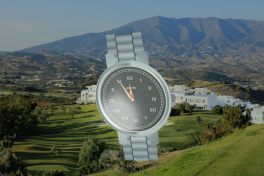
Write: 11 h 55 min
